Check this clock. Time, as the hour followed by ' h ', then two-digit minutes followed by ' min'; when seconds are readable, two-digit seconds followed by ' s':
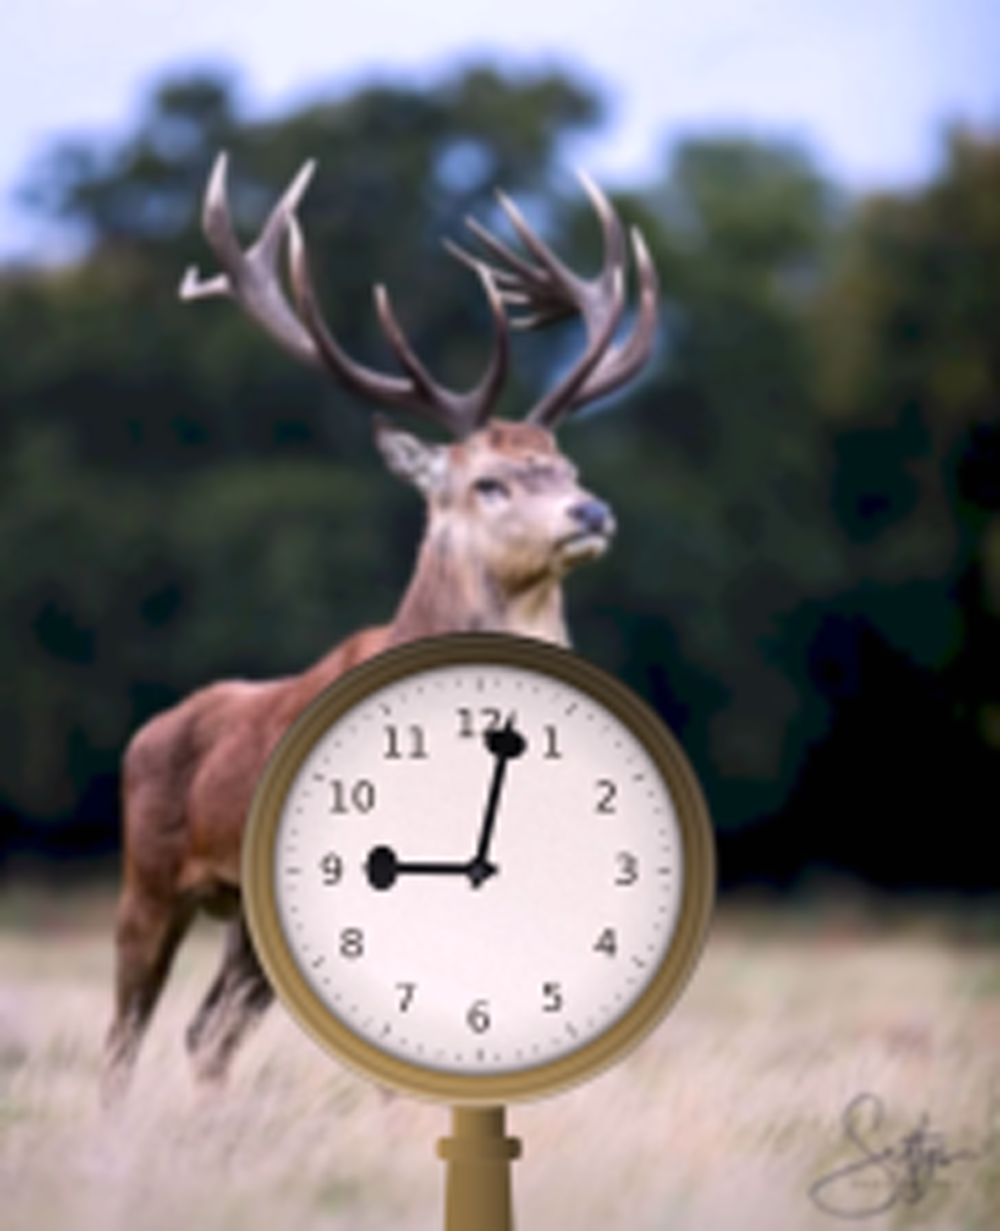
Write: 9 h 02 min
